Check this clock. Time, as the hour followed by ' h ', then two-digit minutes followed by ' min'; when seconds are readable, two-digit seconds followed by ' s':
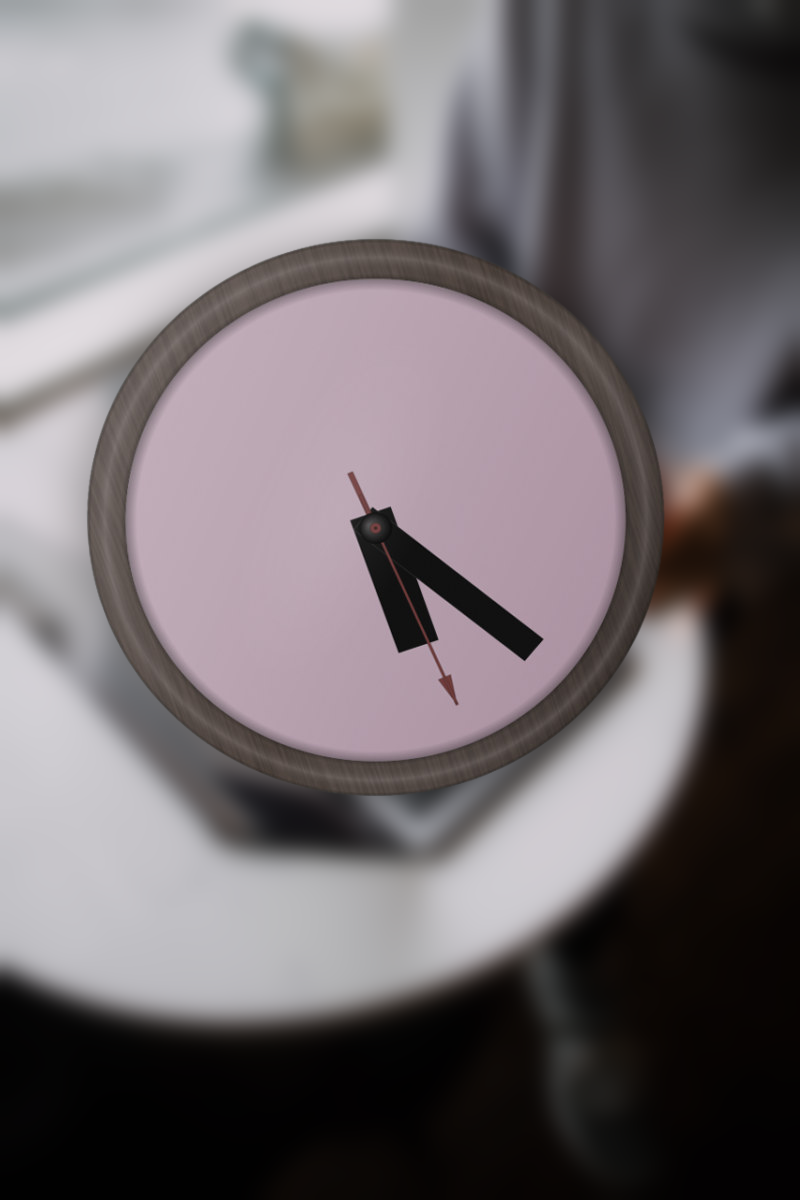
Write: 5 h 21 min 26 s
